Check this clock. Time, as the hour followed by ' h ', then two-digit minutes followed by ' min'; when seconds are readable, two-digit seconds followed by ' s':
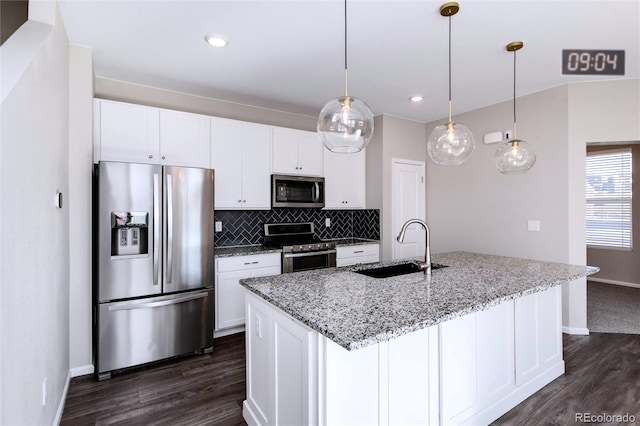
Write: 9 h 04 min
